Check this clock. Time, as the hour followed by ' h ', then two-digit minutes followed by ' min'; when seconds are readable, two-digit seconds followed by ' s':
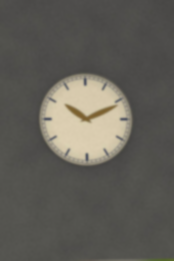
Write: 10 h 11 min
